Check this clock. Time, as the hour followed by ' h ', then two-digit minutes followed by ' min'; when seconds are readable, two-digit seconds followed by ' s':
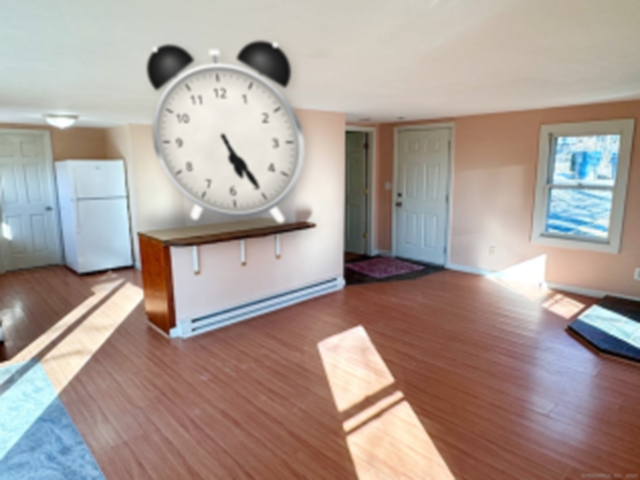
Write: 5 h 25 min
